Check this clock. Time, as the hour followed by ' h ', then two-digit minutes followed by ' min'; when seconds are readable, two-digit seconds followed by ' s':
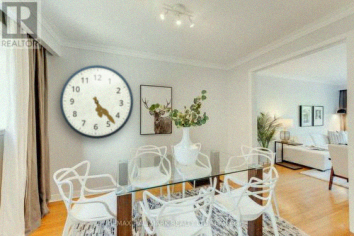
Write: 5 h 23 min
